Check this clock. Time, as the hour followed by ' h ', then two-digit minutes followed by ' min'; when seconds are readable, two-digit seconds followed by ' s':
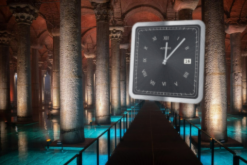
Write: 12 h 07 min
